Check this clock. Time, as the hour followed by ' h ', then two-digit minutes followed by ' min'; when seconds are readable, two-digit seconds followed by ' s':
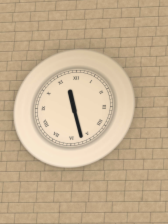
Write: 11 h 27 min
